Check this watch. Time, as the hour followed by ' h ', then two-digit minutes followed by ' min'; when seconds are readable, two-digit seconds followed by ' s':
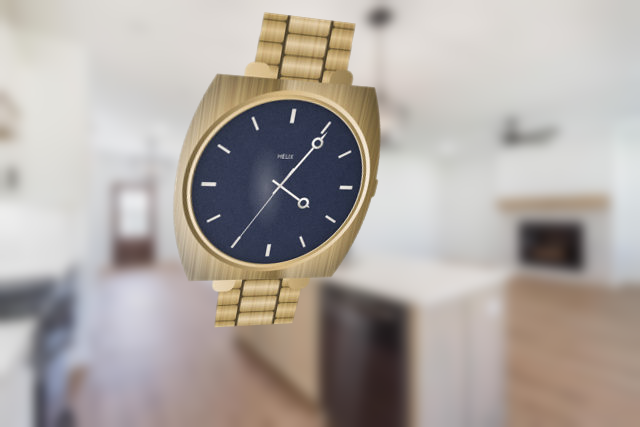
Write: 4 h 05 min 35 s
